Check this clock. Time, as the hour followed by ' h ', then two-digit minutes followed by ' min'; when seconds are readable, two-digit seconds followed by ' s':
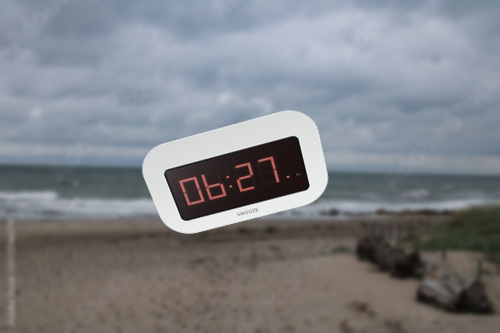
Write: 6 h 27 min
